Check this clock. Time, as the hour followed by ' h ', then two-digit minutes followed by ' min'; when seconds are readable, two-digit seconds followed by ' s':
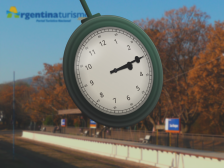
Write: 3 h 15 min
